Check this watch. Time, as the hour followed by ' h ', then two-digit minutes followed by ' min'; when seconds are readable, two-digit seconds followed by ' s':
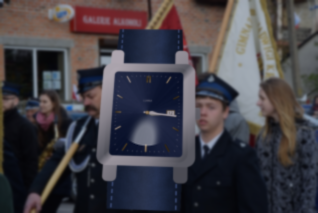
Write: 3 h 16 min
